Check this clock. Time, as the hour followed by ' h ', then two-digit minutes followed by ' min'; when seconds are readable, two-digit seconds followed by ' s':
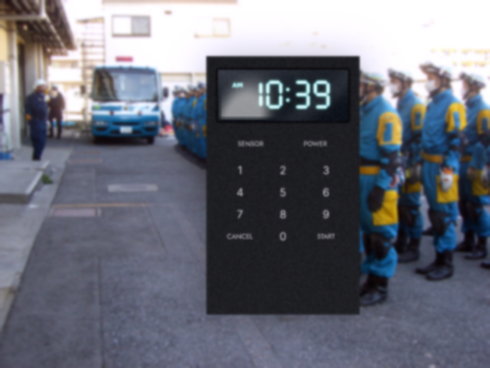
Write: 10 h 39 min
